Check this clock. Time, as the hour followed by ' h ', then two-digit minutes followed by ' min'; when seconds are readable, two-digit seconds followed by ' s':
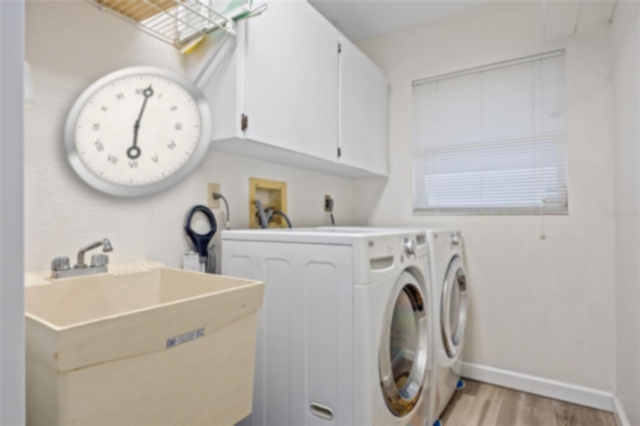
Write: 6 h 02 min
